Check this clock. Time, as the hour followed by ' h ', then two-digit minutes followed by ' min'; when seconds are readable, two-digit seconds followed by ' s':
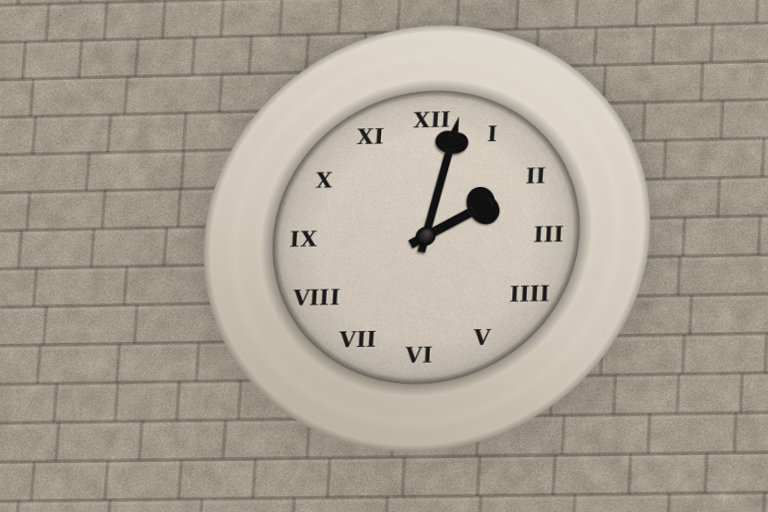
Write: 2 h 02 min
